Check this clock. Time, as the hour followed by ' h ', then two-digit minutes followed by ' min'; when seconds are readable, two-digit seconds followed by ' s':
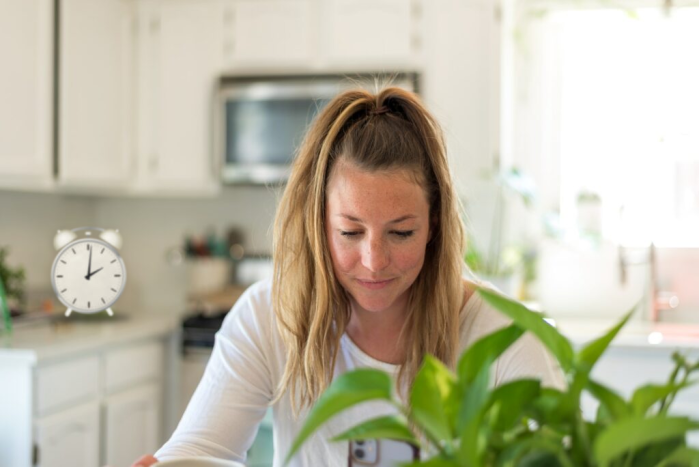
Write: 2 h 01 min
